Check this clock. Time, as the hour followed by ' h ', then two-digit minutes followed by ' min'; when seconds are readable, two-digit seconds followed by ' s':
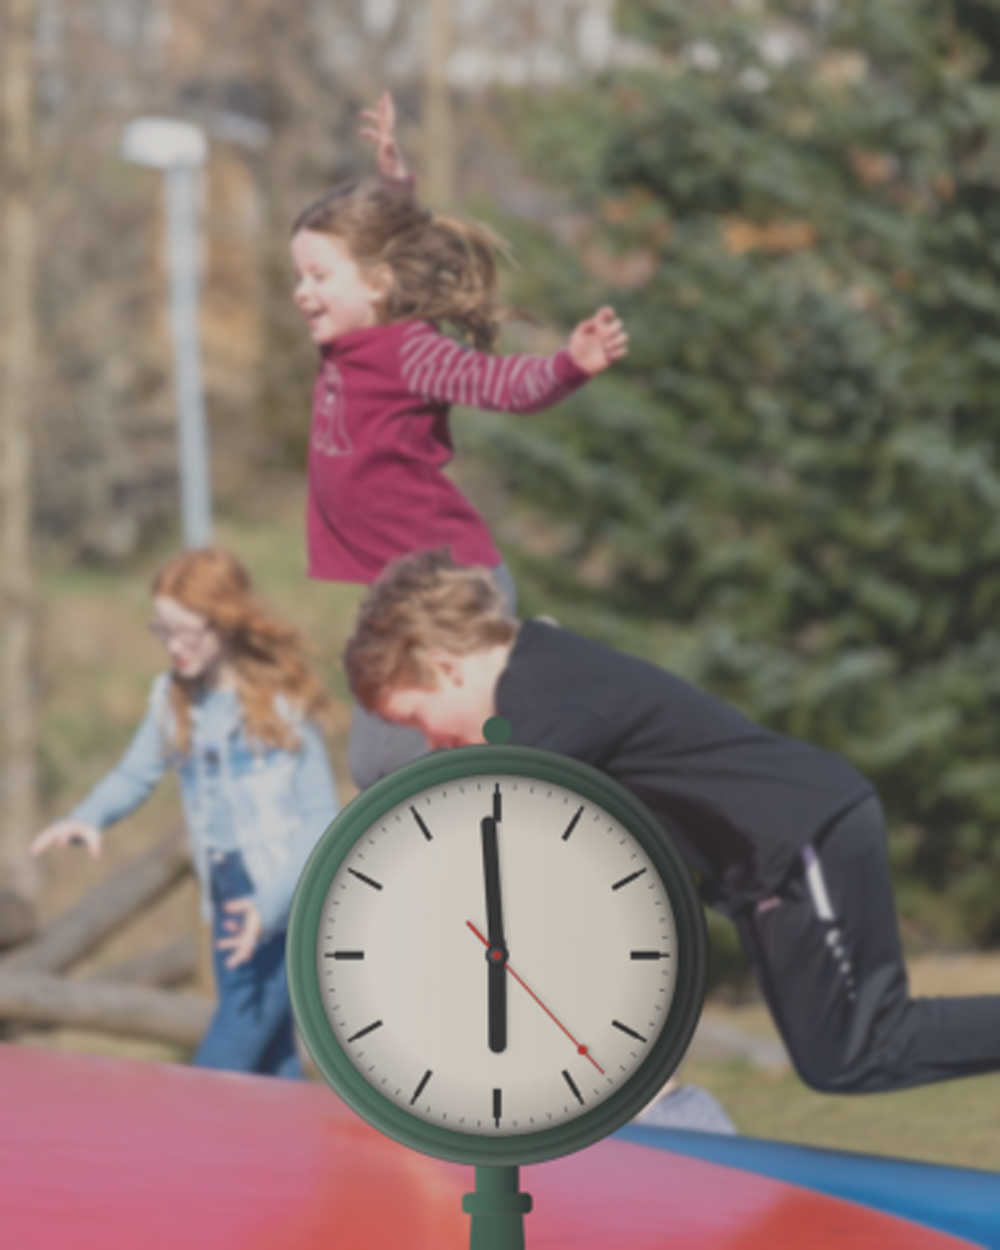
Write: 5 h 59 min 23 s
